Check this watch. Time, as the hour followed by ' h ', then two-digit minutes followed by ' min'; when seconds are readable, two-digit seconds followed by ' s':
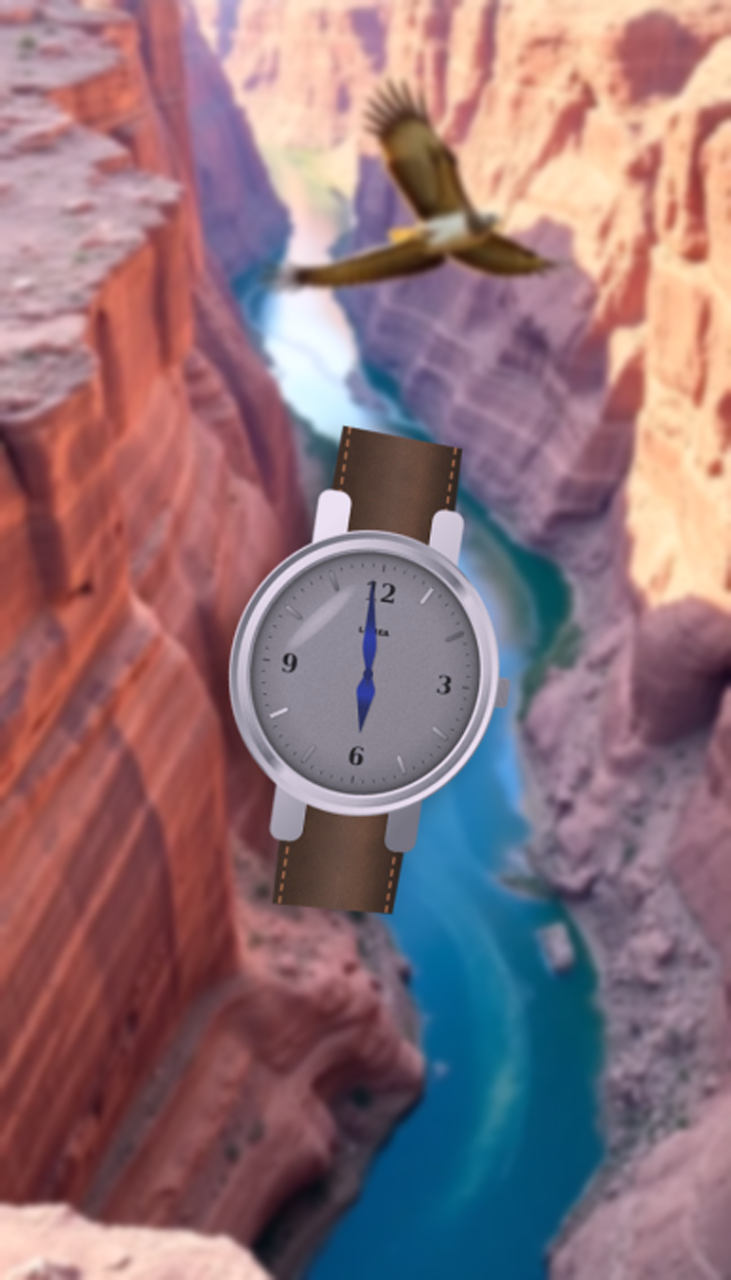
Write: 5 h 59 min
